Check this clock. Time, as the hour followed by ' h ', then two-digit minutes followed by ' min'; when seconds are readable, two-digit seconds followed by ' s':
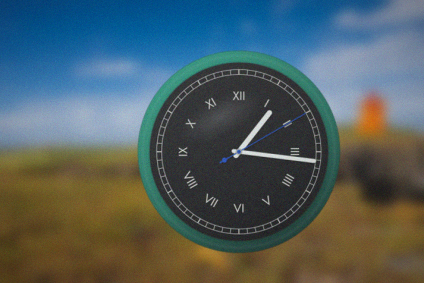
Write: 1 h 16 min 10 s
